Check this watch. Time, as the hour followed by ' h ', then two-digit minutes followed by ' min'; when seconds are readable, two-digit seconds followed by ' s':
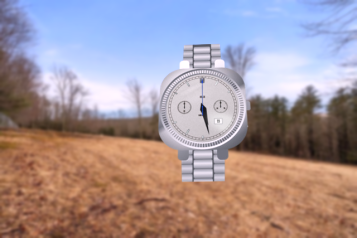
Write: 5 h 28 min
